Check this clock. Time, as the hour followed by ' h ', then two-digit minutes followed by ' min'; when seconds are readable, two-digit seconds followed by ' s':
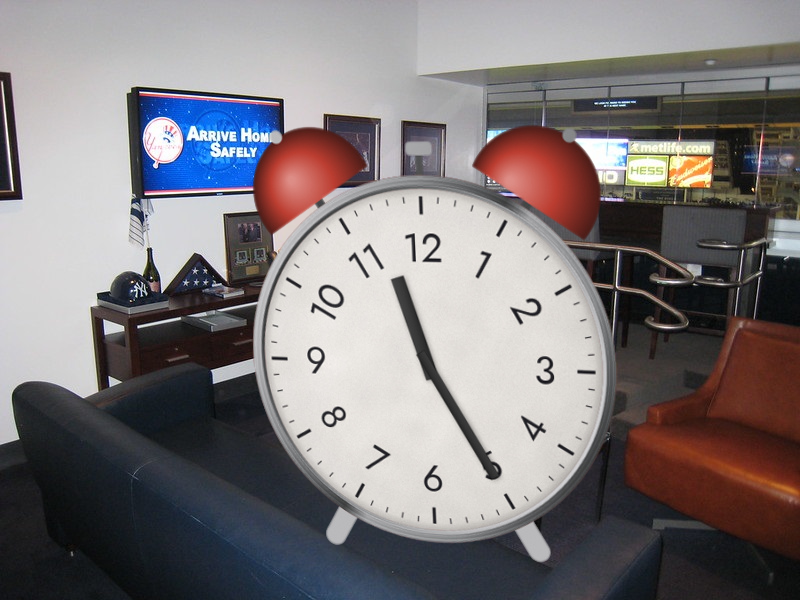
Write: 11 h 25 min
